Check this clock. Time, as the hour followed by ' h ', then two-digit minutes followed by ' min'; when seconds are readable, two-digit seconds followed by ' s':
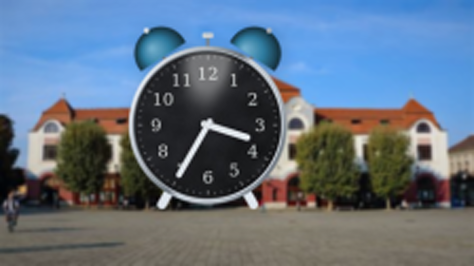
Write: 3 h 35 min
